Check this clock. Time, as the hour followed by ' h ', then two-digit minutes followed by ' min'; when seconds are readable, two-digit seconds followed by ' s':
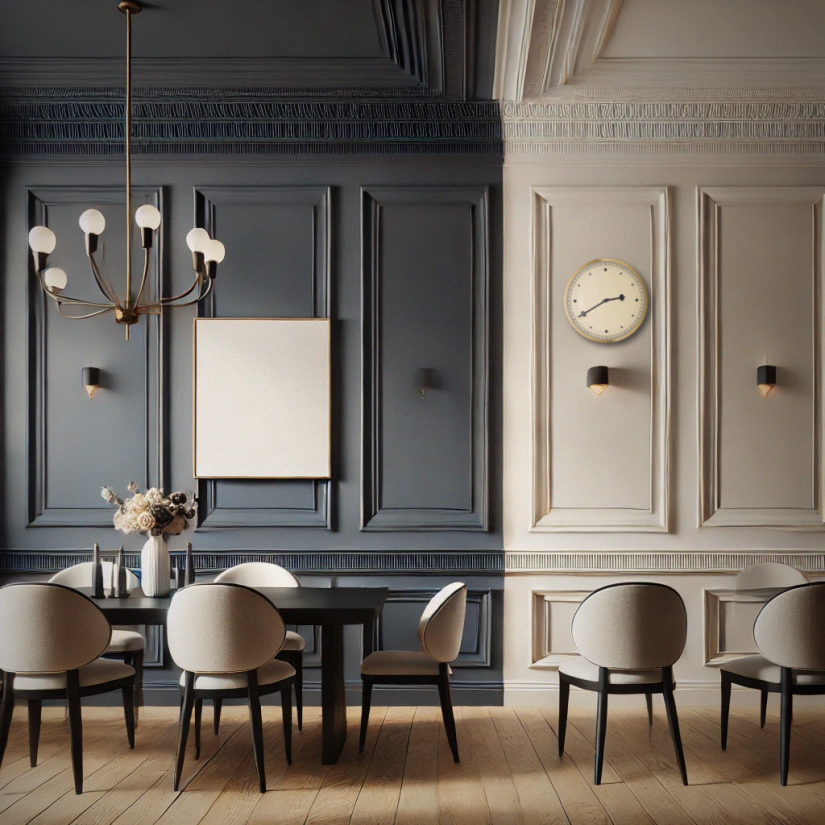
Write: 2 h 40 min
